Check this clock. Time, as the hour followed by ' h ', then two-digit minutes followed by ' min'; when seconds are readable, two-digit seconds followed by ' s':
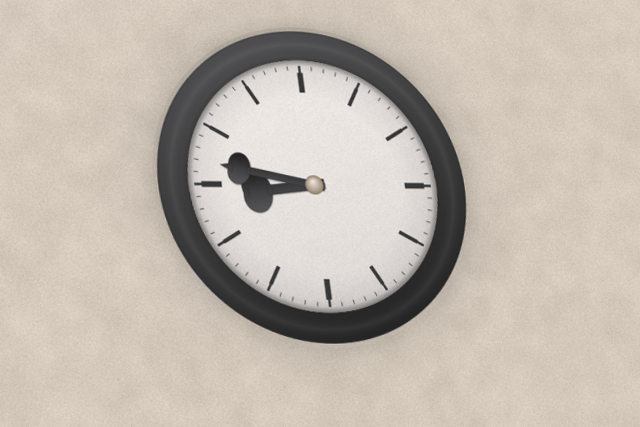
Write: 8 h 47 min
